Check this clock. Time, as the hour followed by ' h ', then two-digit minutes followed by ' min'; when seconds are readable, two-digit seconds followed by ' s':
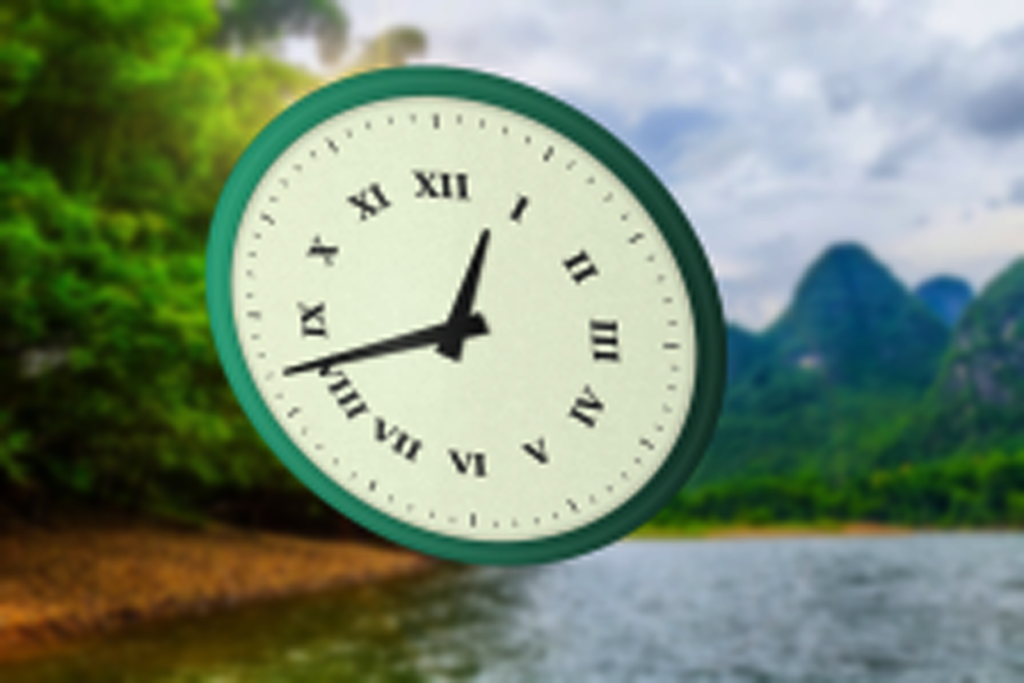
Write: 12 h 42 min
